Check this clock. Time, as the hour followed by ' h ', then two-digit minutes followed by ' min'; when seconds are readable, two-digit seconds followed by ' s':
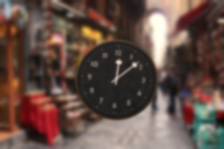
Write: 12 h 08 min
